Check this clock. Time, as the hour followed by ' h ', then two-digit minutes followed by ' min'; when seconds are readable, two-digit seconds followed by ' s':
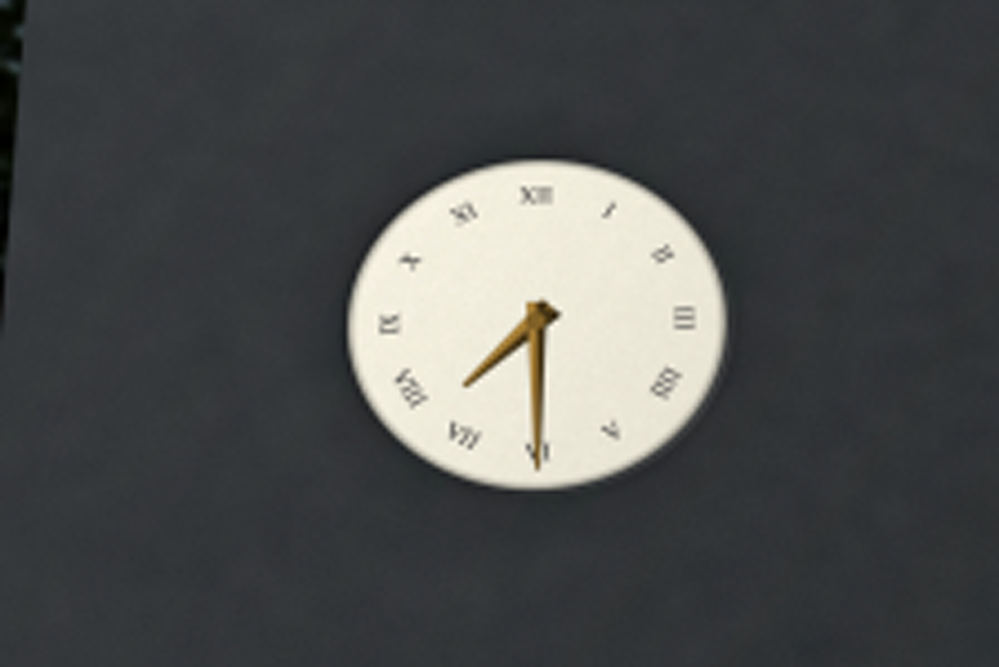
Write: 7 h 30 min
